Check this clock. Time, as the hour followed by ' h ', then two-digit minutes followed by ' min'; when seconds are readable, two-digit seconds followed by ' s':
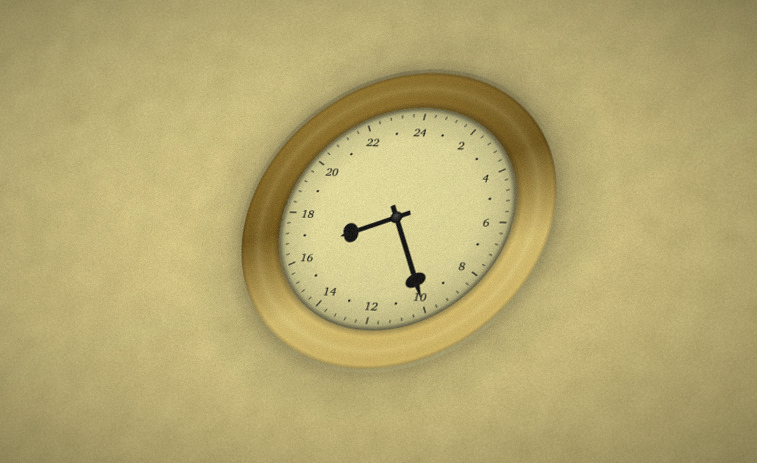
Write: 16 h 25 min
